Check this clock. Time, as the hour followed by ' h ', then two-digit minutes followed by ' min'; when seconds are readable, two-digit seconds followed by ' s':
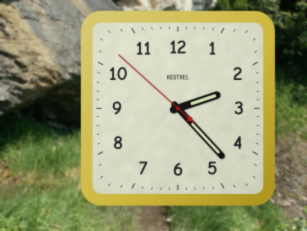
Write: 2 h 22 min 52 s
